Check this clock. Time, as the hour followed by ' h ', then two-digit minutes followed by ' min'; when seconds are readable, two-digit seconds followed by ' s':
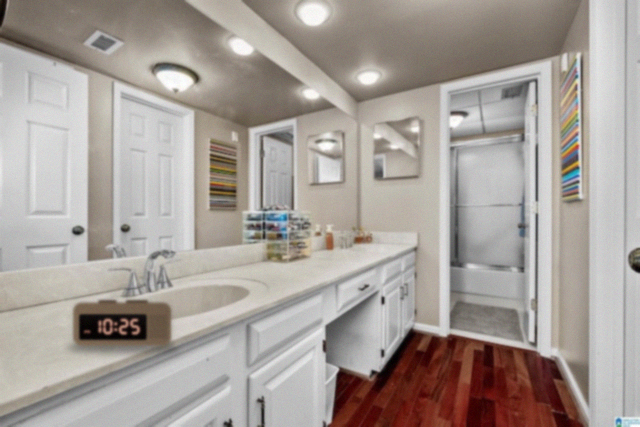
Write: 10 h 25 min
